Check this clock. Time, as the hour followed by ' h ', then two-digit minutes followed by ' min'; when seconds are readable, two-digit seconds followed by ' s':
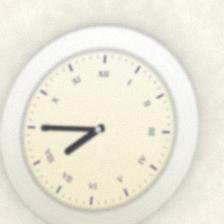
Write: 7 h 45 min
